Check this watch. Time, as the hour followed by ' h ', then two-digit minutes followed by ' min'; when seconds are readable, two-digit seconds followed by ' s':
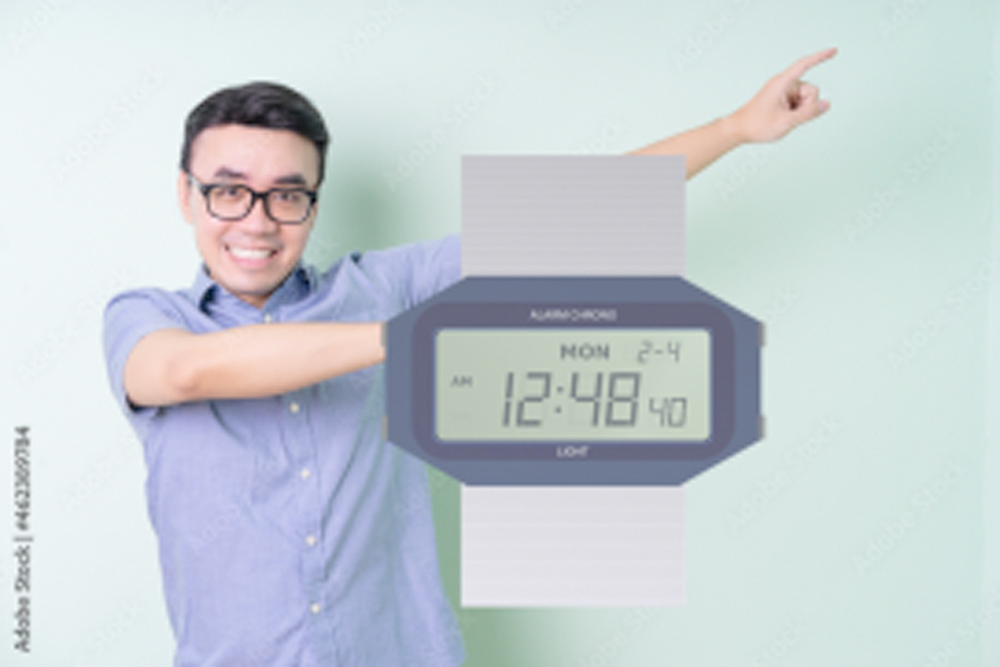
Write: 12 h 48 min 40 s
